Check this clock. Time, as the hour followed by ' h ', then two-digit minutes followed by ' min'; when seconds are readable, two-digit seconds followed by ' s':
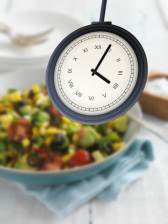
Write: 4 h 04 min
